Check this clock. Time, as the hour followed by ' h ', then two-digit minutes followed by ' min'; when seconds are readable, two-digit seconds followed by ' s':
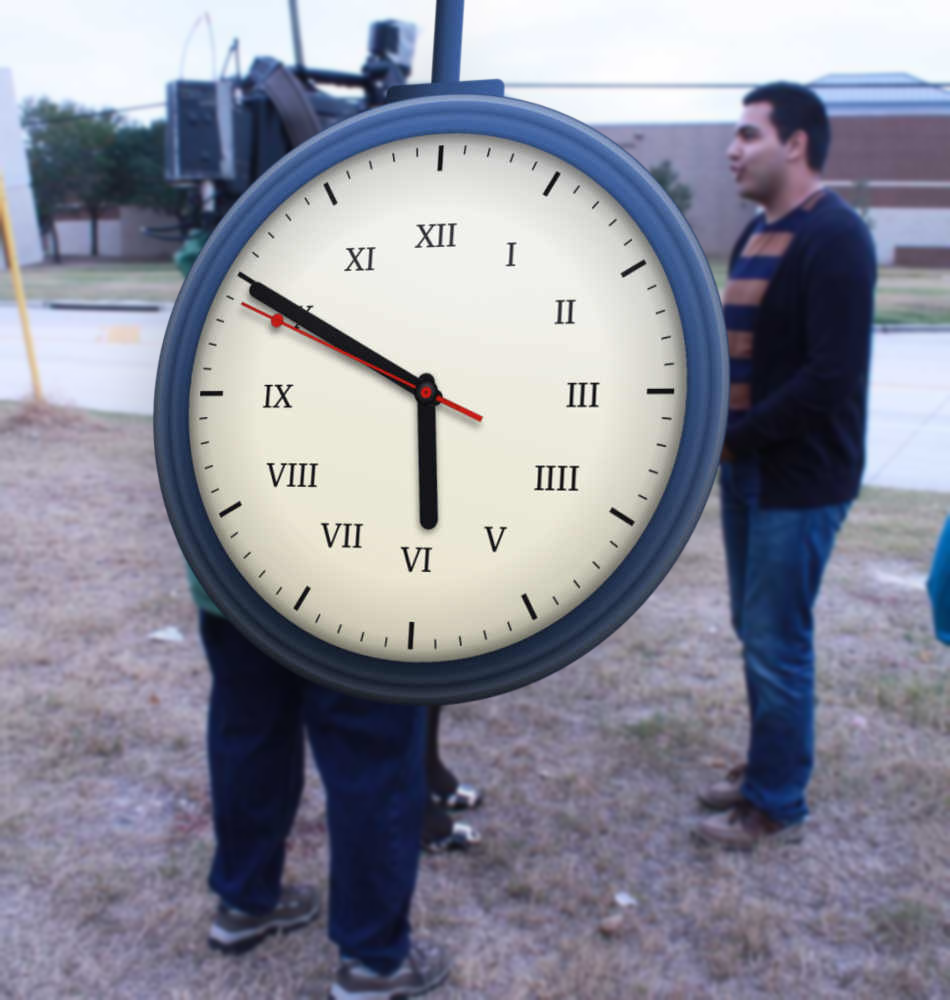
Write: 5 h 49 min 49 s
